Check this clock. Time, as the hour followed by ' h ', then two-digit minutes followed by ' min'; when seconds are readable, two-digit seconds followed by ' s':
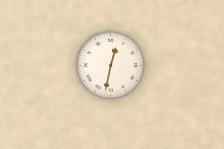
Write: 12 h 32 min
